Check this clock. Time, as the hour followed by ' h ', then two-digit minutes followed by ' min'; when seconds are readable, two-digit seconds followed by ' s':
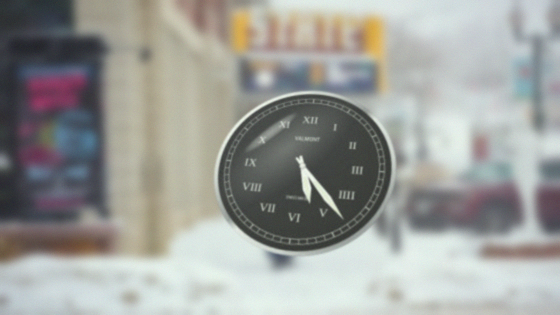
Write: 5 h 23 min
